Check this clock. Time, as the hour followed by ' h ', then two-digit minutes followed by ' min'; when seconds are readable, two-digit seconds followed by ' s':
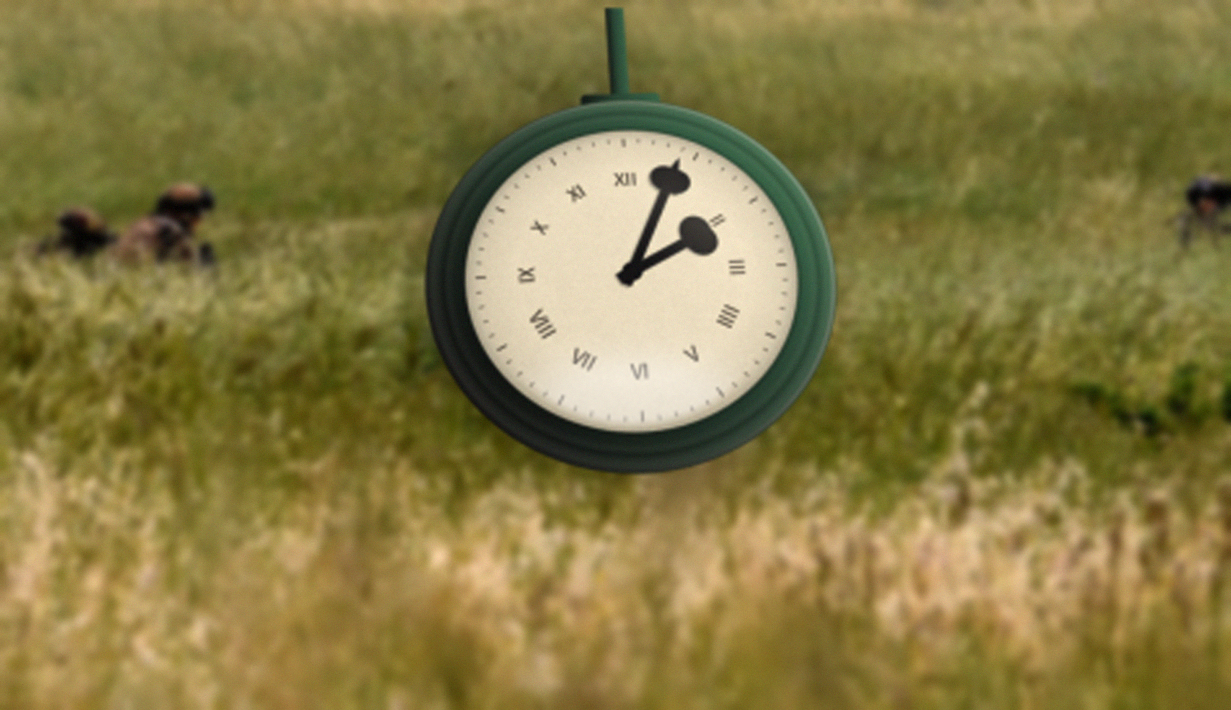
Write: 2 h 04 min
